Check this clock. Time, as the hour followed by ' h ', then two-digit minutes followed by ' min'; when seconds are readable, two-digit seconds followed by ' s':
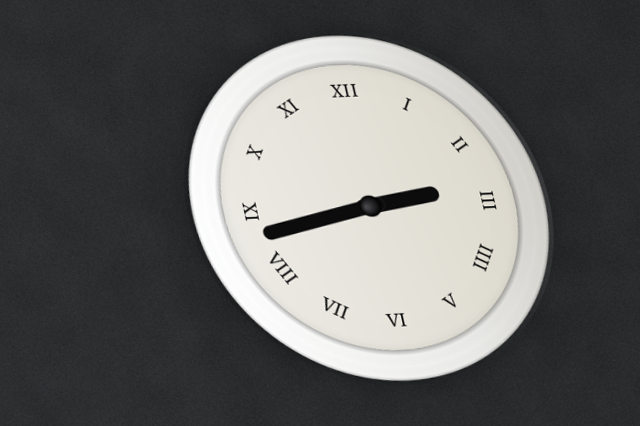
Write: 2 h 43 min
